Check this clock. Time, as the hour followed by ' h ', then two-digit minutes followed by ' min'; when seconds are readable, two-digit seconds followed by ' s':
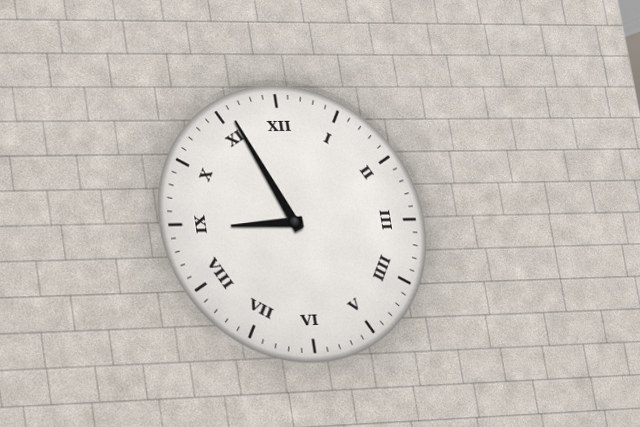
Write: 8 h 56 min
